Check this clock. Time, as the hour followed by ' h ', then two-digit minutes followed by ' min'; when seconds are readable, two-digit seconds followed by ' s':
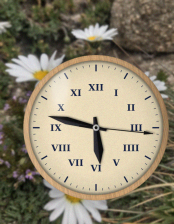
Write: 5 h 47 min 16 s
